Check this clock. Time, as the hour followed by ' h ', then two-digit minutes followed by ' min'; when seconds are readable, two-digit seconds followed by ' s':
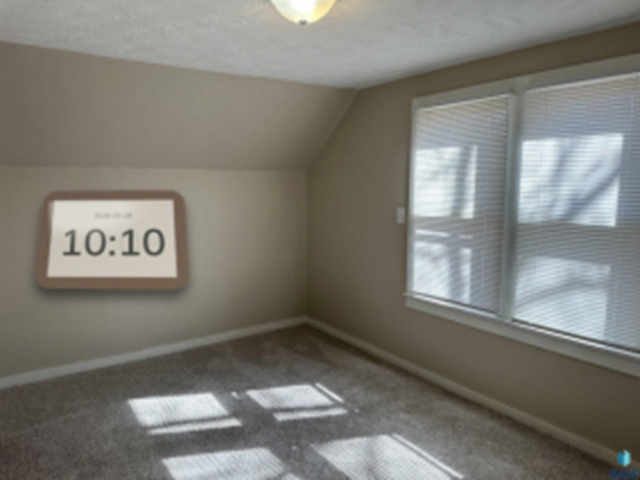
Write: 10 h 10 min
